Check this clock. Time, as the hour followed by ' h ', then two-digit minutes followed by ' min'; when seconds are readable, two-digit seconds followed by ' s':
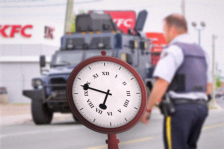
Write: 6 h 48 min
